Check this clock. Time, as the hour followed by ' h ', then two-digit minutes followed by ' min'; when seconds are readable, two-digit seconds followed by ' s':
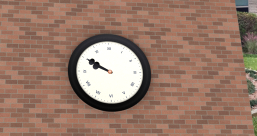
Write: 9 h 50 min
